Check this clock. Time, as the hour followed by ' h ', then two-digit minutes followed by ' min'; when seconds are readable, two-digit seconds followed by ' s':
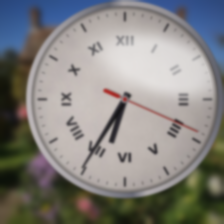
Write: 6 h 35 min 19 s
